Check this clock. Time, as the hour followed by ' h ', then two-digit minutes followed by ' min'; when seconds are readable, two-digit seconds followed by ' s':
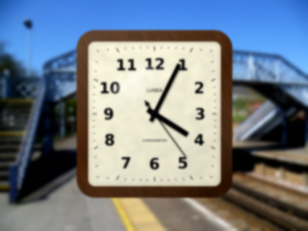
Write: 4 h 04 min 24 s
